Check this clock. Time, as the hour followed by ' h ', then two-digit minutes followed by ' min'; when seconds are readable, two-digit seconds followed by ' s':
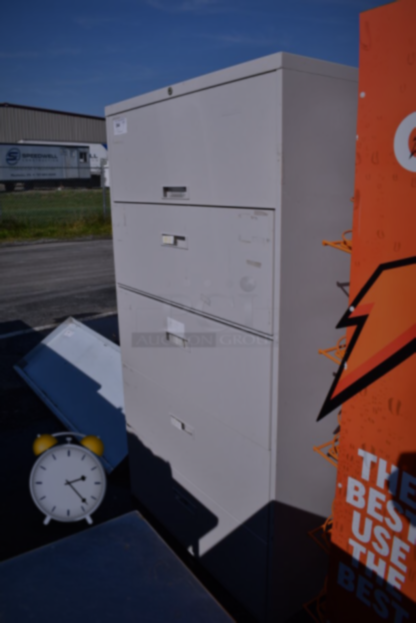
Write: 2 h 23 min
